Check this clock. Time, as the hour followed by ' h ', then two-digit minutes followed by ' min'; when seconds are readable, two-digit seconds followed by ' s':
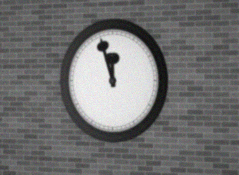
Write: 11 h 57 min
